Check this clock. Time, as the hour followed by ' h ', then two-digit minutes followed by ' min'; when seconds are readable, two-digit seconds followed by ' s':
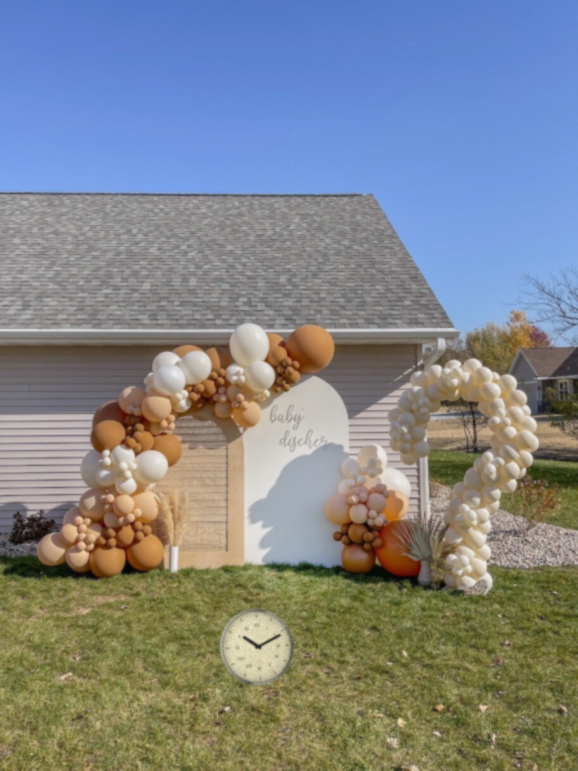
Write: 10 h 11 min
